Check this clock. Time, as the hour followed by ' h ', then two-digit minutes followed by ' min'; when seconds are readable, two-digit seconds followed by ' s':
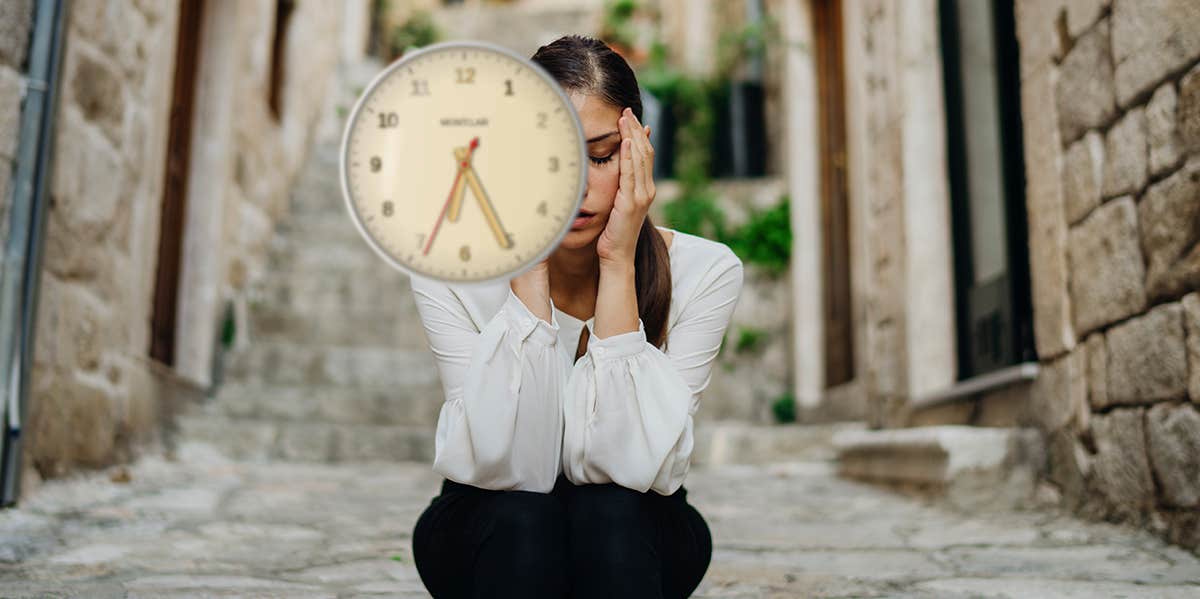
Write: 6 h 25 min 34 s
